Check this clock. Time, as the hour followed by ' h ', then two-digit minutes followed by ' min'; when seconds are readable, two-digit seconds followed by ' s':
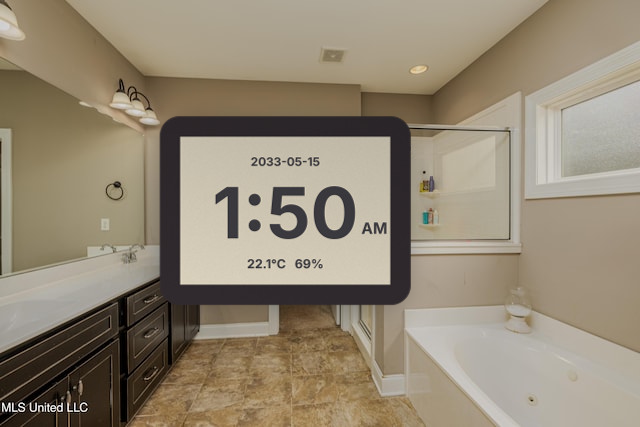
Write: 1 h 50 min
